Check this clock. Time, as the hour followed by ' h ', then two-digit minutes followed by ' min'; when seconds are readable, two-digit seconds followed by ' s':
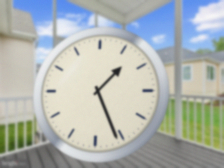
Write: 1 h 26 min
